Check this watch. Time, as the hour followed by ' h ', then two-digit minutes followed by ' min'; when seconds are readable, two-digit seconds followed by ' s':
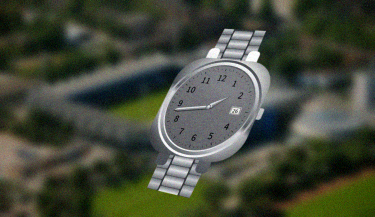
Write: 1 h 43 min
